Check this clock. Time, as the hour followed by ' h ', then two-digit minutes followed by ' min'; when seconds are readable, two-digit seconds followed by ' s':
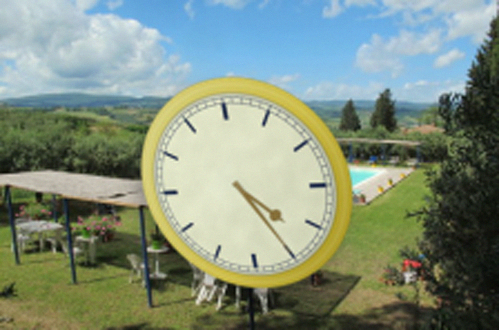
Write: 4 h 25 min
